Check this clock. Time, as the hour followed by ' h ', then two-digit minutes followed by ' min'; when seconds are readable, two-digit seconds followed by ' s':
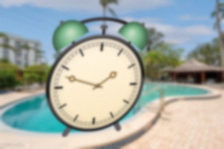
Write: 1 h 48 min
